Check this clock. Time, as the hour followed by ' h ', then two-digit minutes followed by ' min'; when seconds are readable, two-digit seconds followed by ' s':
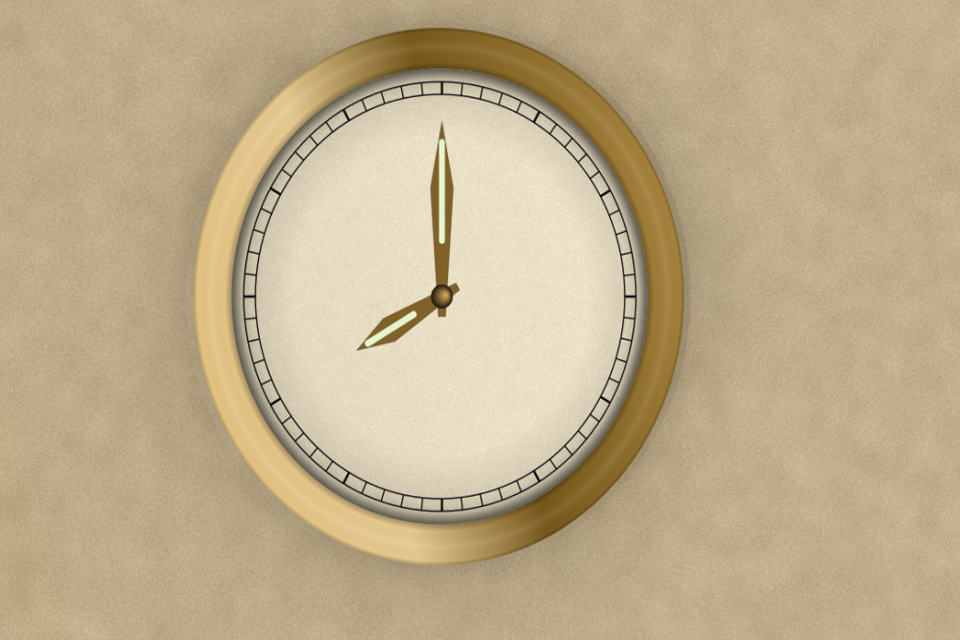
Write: 8 h 00 min
